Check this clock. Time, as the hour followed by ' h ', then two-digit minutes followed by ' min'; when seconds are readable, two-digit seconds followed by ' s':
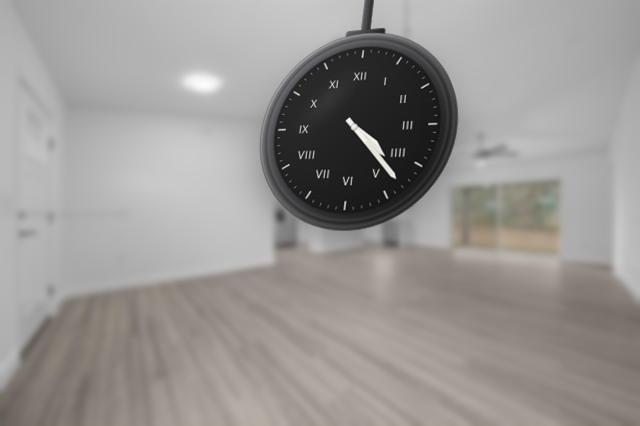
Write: 4 h 23 min
